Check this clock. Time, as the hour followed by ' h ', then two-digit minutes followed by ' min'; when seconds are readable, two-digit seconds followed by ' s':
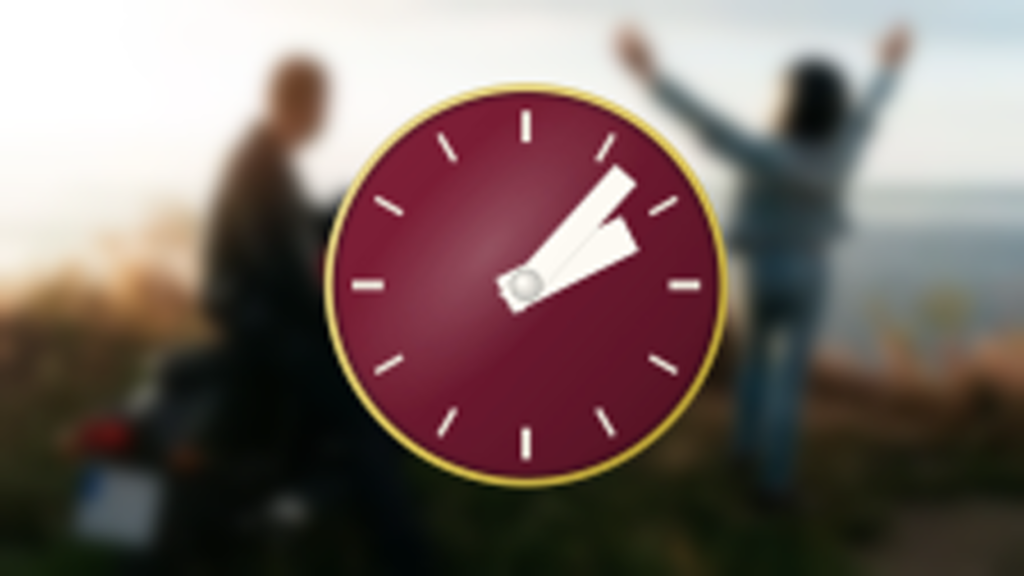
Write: 2 h 07 min
